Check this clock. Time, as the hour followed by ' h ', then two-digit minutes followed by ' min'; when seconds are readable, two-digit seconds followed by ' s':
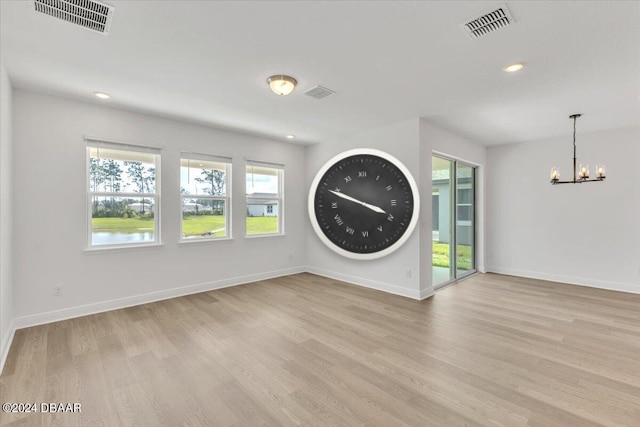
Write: 3 h 49 min
